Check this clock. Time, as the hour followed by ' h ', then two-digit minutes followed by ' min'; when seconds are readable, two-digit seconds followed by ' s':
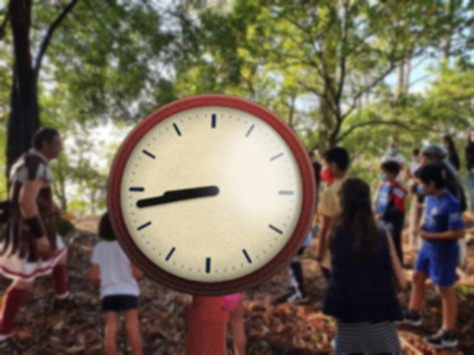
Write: 8 h 43 min
